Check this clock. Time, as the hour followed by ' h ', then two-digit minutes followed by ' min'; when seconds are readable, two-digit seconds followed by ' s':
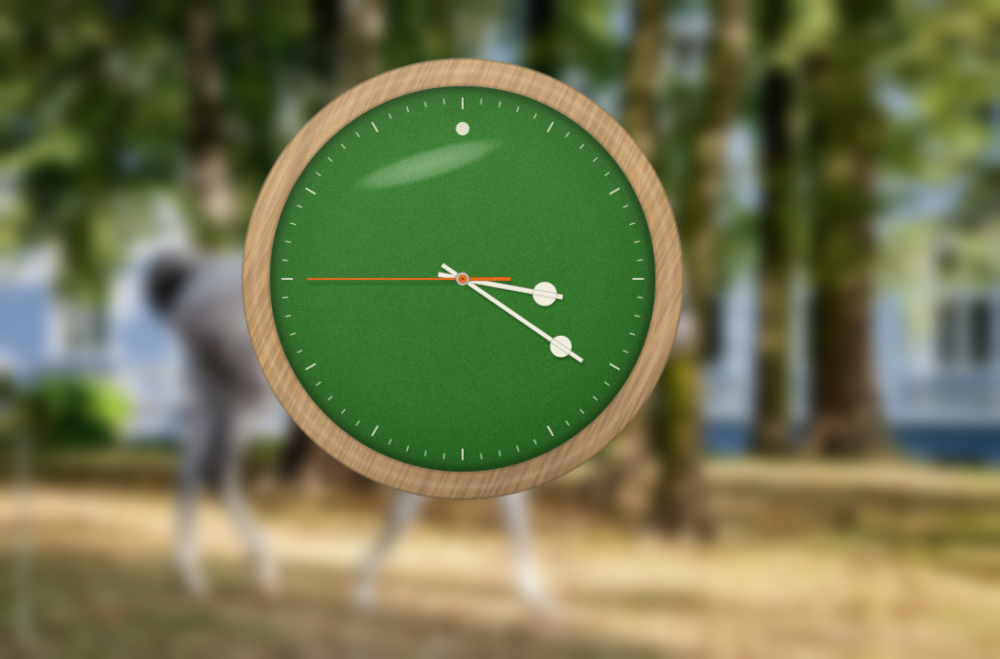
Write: 3 h 20 min 45 s
